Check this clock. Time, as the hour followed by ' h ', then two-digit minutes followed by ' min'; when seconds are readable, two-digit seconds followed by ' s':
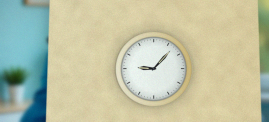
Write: 9 h 07 min
